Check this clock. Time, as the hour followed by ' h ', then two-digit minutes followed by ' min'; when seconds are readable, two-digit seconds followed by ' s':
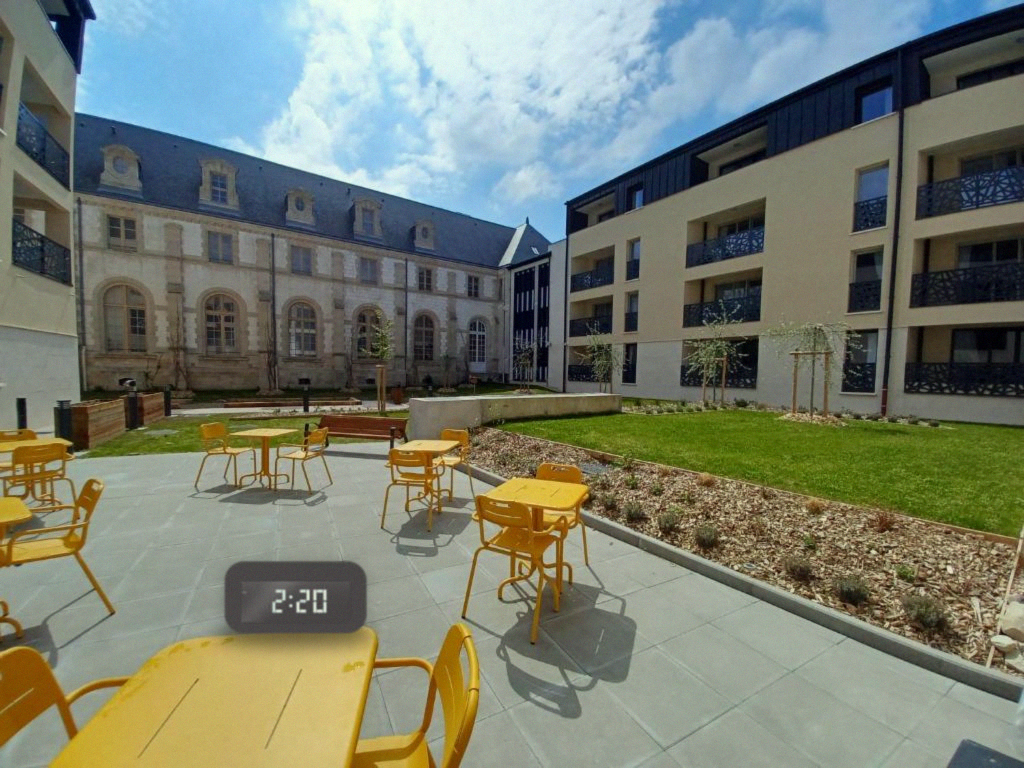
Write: 2 h 20 min
